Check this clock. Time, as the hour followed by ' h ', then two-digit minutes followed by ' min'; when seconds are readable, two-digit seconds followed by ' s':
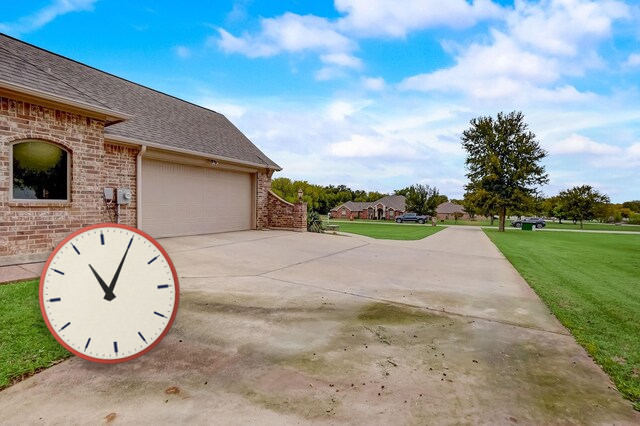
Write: 11 h 05 min
